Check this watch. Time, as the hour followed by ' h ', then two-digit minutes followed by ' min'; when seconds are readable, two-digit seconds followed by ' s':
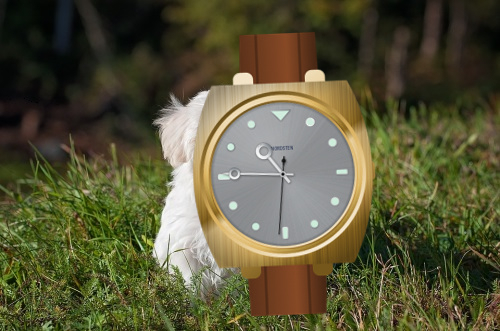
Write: 10 h 45 min 31 s
